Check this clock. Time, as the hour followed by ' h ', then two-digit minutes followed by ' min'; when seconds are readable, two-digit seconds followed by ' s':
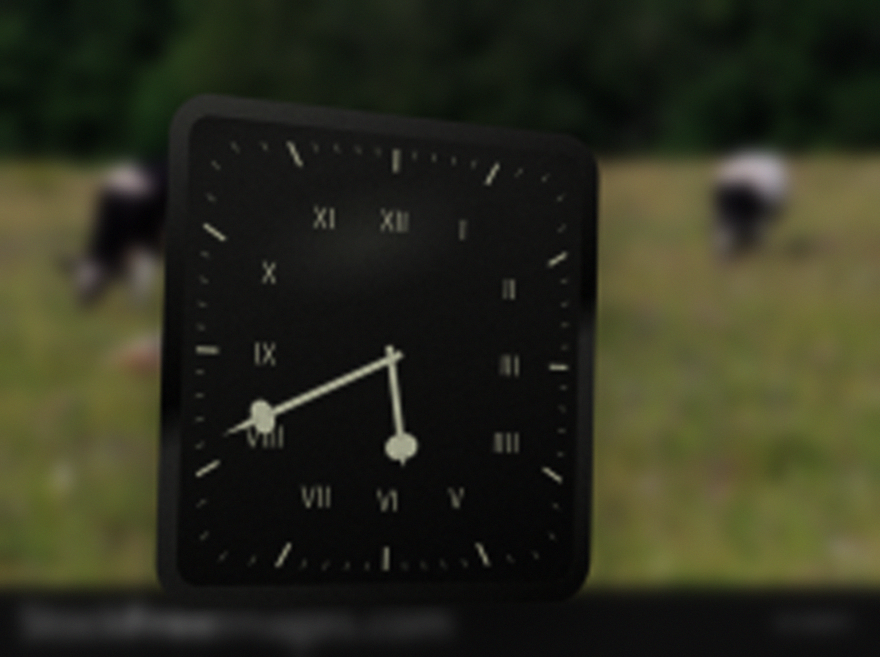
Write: 5 h 41 min
